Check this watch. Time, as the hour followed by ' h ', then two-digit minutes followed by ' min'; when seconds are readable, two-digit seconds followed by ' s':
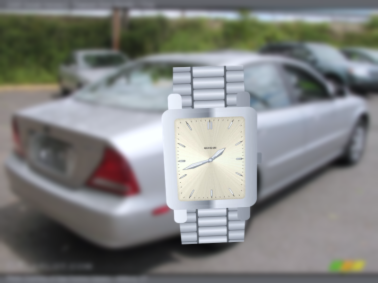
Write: 1 h 42 min
